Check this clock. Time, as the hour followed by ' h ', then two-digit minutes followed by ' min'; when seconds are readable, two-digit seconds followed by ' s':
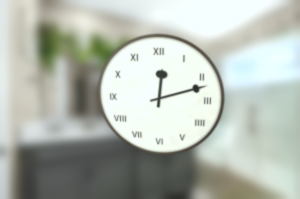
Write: 12 h 12 min
